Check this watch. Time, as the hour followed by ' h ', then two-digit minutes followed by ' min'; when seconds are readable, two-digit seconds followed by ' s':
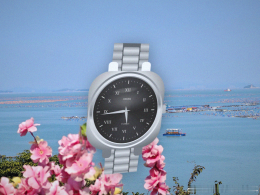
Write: 5 h 44 min
